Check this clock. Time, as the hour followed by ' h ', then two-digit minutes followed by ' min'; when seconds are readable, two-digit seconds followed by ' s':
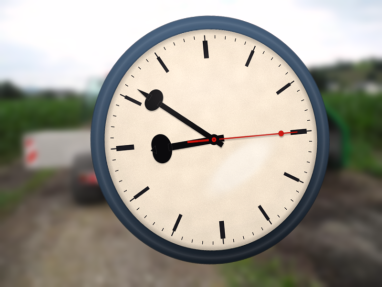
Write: 8 h 51 min 15 s
